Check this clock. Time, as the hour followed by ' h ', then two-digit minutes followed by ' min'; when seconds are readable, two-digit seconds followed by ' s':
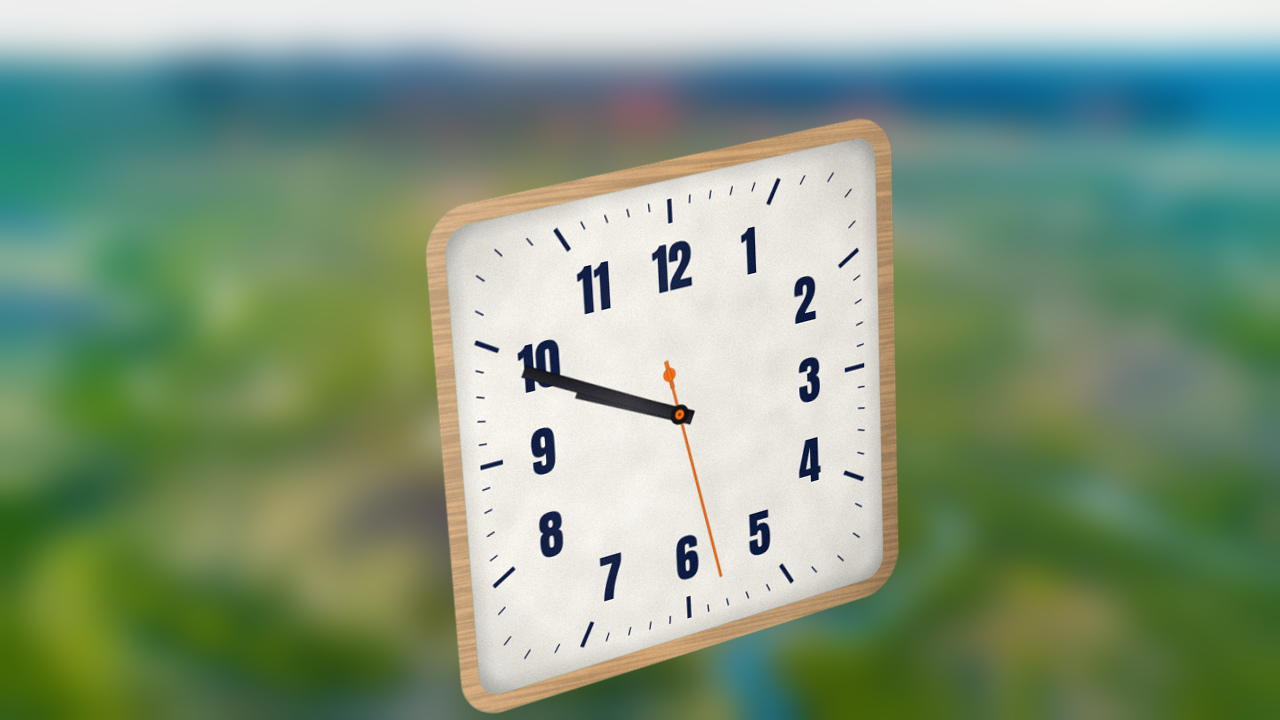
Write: 9 h 49 min 28 s
